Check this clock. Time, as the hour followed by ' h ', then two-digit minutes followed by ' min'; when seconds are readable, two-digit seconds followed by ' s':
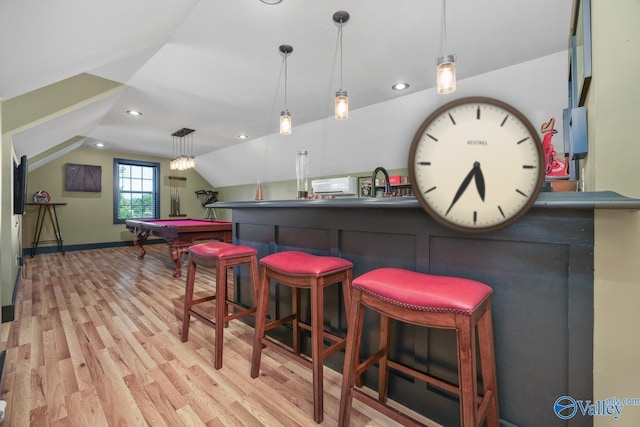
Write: 5 h 35 min
